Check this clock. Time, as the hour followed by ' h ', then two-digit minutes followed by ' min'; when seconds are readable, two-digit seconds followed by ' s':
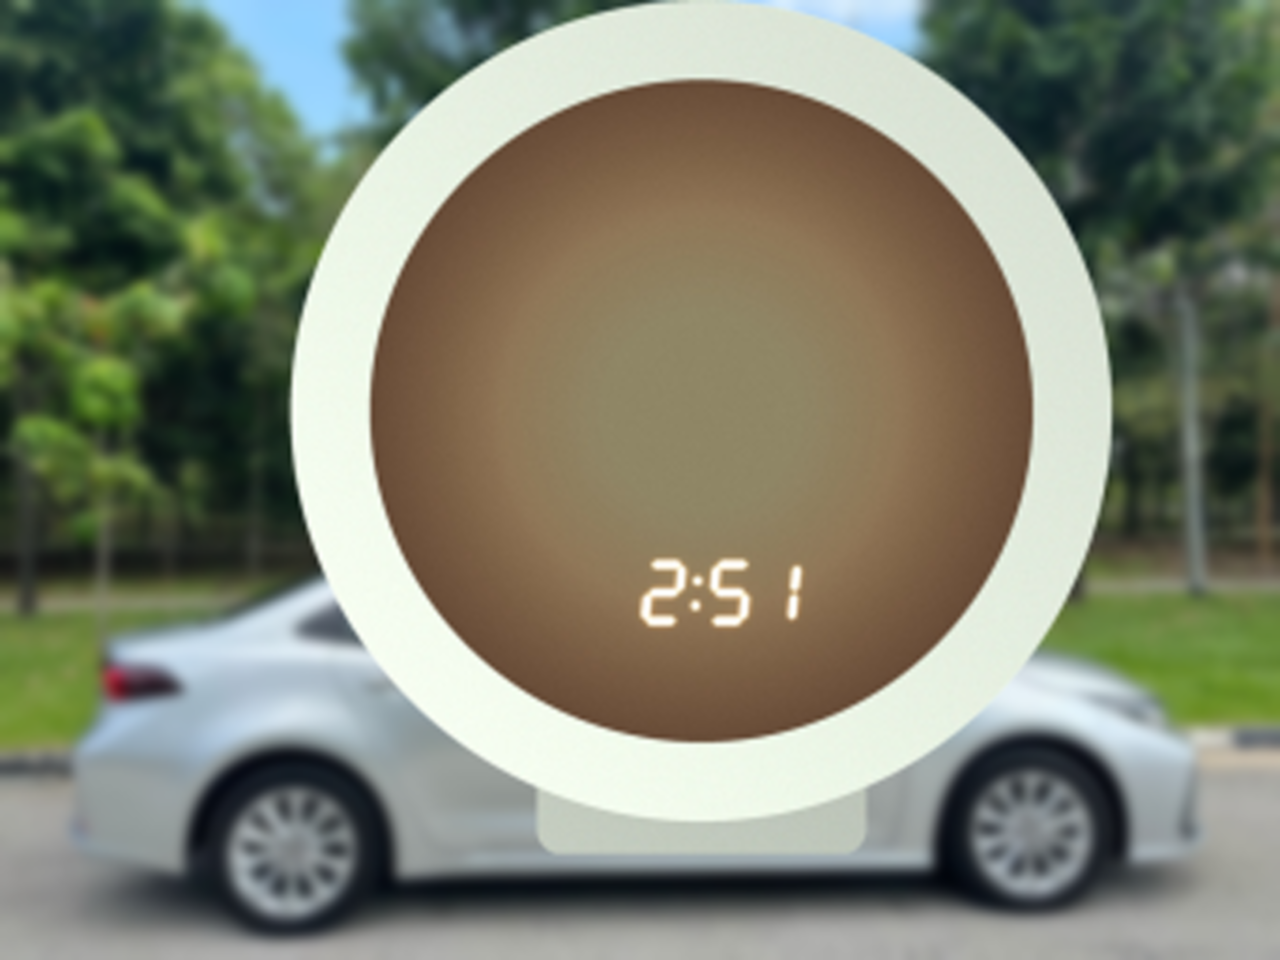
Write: 2 h 51 min
